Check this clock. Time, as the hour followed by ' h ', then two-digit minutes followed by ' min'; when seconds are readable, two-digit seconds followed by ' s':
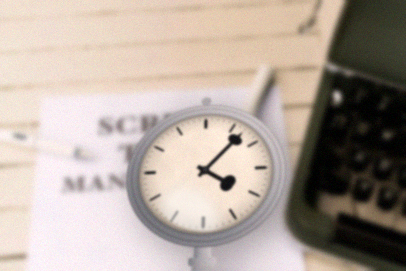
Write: 4 h 07 min
